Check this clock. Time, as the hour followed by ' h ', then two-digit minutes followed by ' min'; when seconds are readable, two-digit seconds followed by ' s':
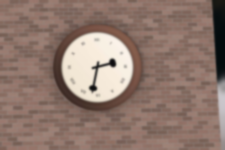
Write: 2 h 32 min
